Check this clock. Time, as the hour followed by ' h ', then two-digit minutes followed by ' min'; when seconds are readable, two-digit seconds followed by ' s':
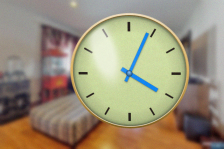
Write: 4 h 04 min
